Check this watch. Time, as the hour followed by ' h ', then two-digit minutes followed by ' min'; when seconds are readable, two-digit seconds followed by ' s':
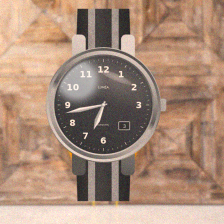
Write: 6 h 43 min
